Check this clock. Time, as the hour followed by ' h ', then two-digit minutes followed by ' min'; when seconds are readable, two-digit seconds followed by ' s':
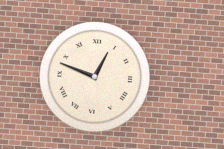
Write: 12 h 48 min
